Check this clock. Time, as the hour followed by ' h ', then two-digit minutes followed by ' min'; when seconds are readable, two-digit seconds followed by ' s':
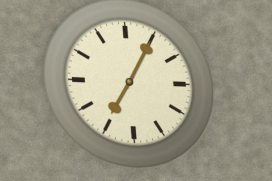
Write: 7 h 05 min
